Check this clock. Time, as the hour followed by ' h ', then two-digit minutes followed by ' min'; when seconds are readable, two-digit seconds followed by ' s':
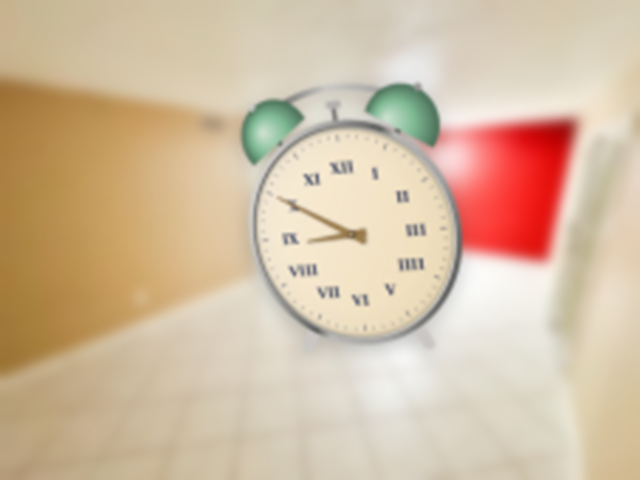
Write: 8 h 50 min
